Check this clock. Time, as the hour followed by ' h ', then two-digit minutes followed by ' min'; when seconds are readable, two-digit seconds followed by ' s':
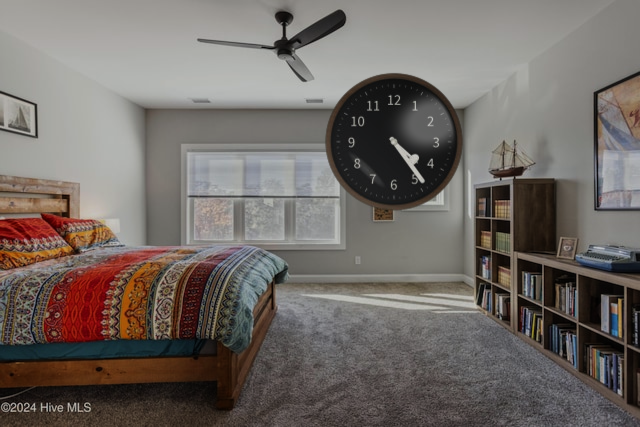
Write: 4 h 24 min
